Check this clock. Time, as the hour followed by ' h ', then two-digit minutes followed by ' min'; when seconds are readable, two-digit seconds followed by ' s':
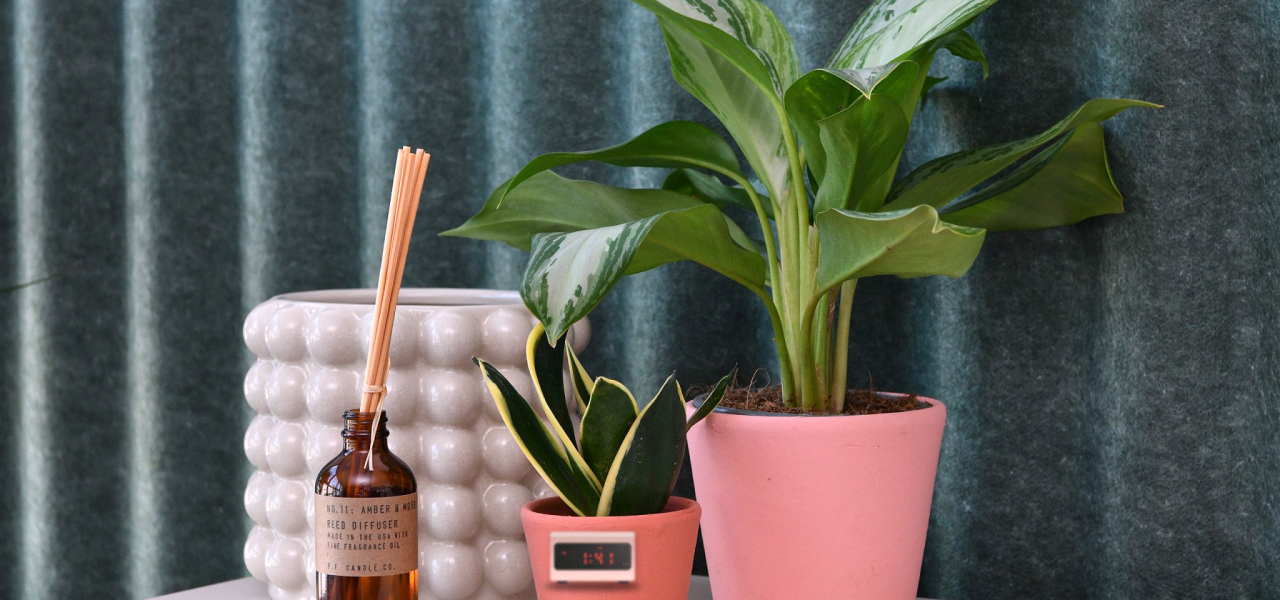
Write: 1 h 41 min
